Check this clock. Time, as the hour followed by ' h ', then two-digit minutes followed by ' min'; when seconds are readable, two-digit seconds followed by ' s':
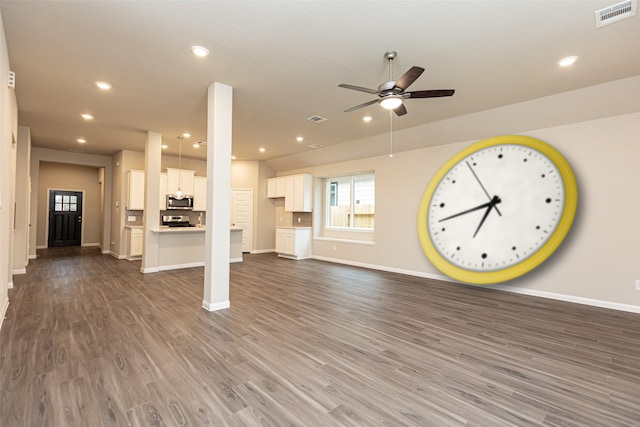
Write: 6 h 41 min 54 s
